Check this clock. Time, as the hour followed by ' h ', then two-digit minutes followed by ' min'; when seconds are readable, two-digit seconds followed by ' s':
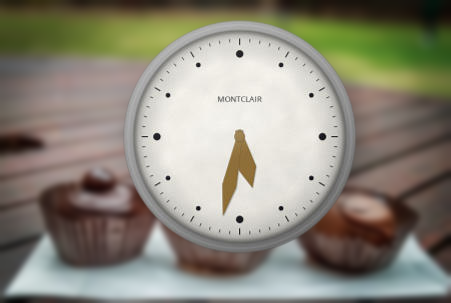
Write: 5 h 32 min
